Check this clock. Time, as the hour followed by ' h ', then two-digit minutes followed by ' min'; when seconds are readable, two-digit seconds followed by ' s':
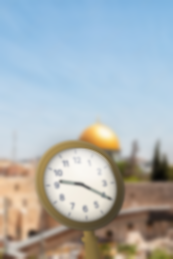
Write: 9 h 20 min
